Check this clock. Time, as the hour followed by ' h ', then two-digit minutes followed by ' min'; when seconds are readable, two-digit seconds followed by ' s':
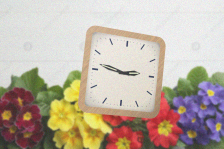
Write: 2 h 47 min
